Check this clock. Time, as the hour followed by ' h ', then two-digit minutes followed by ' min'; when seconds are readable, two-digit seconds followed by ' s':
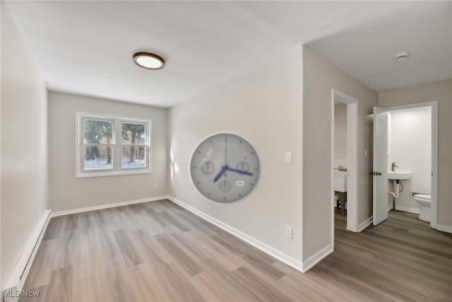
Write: 7 h 17 min
